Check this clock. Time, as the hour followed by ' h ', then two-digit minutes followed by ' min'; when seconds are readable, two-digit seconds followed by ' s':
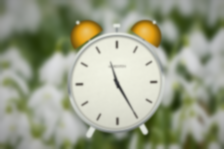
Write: 11 h 25 min
